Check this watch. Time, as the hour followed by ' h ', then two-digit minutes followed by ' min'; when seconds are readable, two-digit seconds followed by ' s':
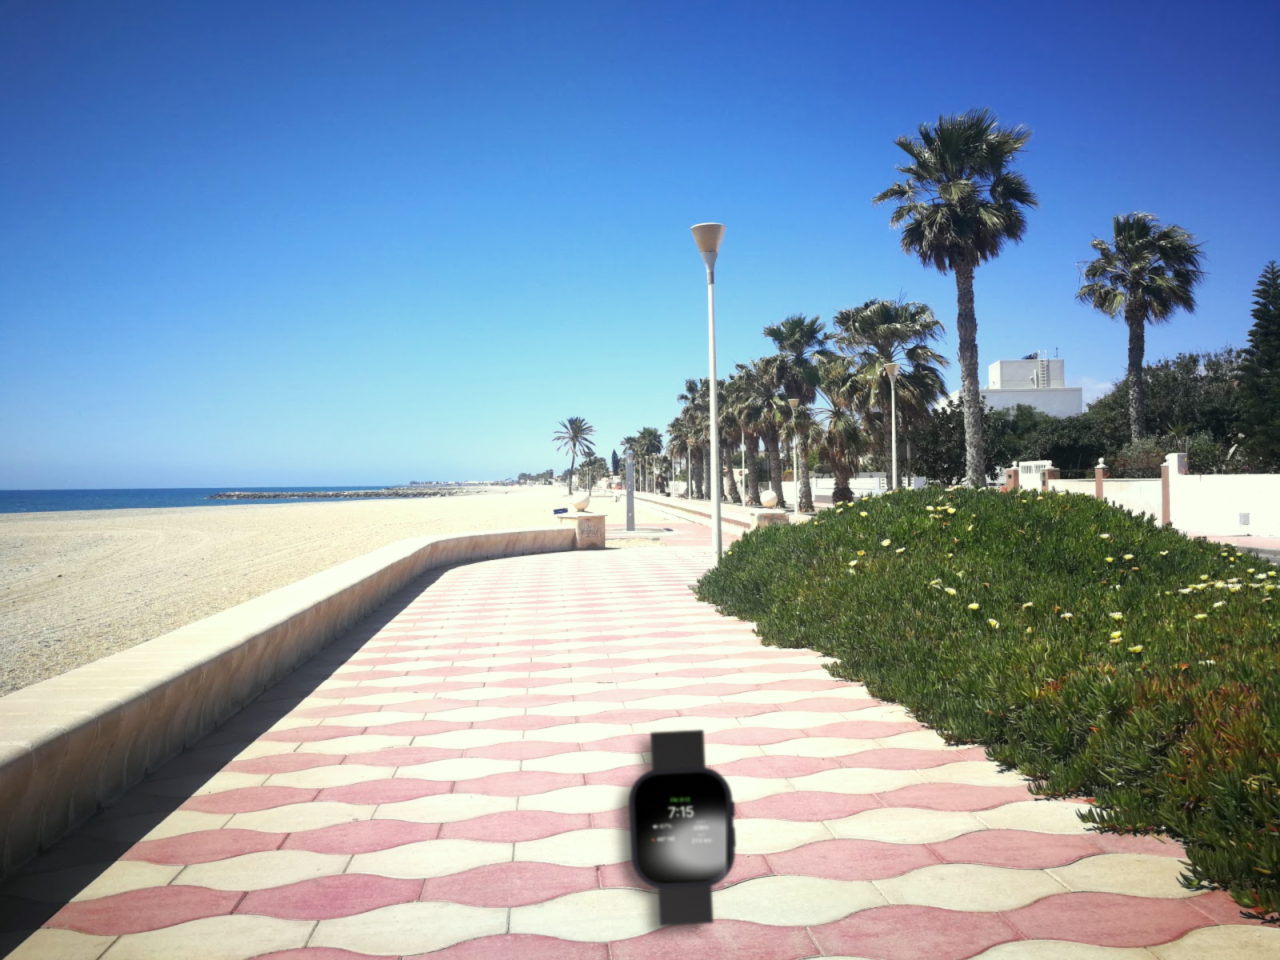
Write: 7 h 15 min
